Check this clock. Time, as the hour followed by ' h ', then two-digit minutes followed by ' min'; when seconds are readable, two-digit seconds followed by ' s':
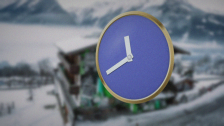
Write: 11 h 40 min
